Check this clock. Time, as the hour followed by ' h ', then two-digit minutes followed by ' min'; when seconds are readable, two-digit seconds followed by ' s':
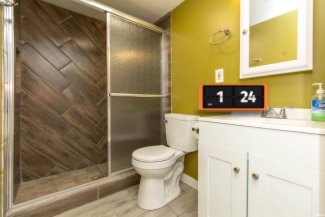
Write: 1 h 24 min
